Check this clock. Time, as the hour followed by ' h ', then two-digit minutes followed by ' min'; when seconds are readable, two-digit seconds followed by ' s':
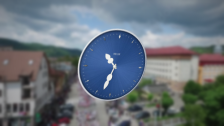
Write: 10 h 33 min
